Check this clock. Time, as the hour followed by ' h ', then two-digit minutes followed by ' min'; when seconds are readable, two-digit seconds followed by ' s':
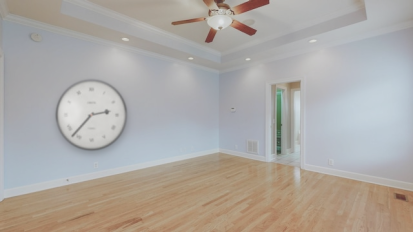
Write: 2 h 37 min
